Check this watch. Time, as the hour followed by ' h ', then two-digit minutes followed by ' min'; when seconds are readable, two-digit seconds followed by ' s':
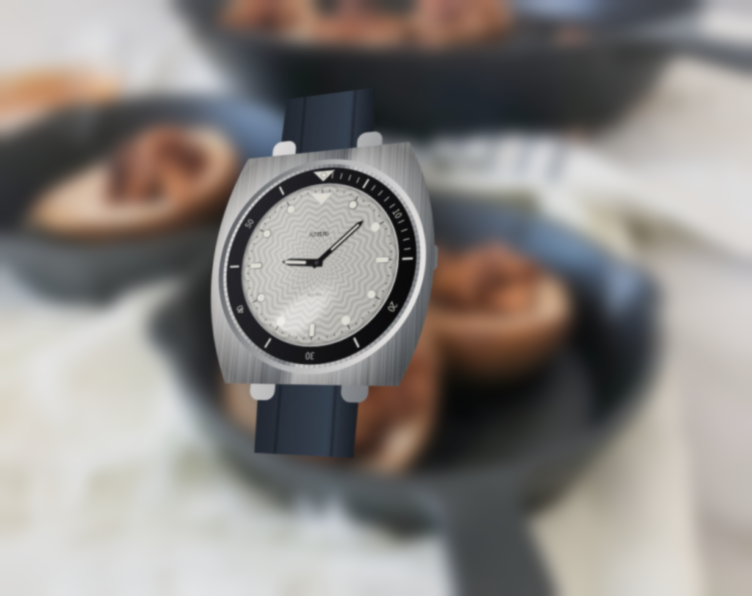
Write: 9 h 08 min
